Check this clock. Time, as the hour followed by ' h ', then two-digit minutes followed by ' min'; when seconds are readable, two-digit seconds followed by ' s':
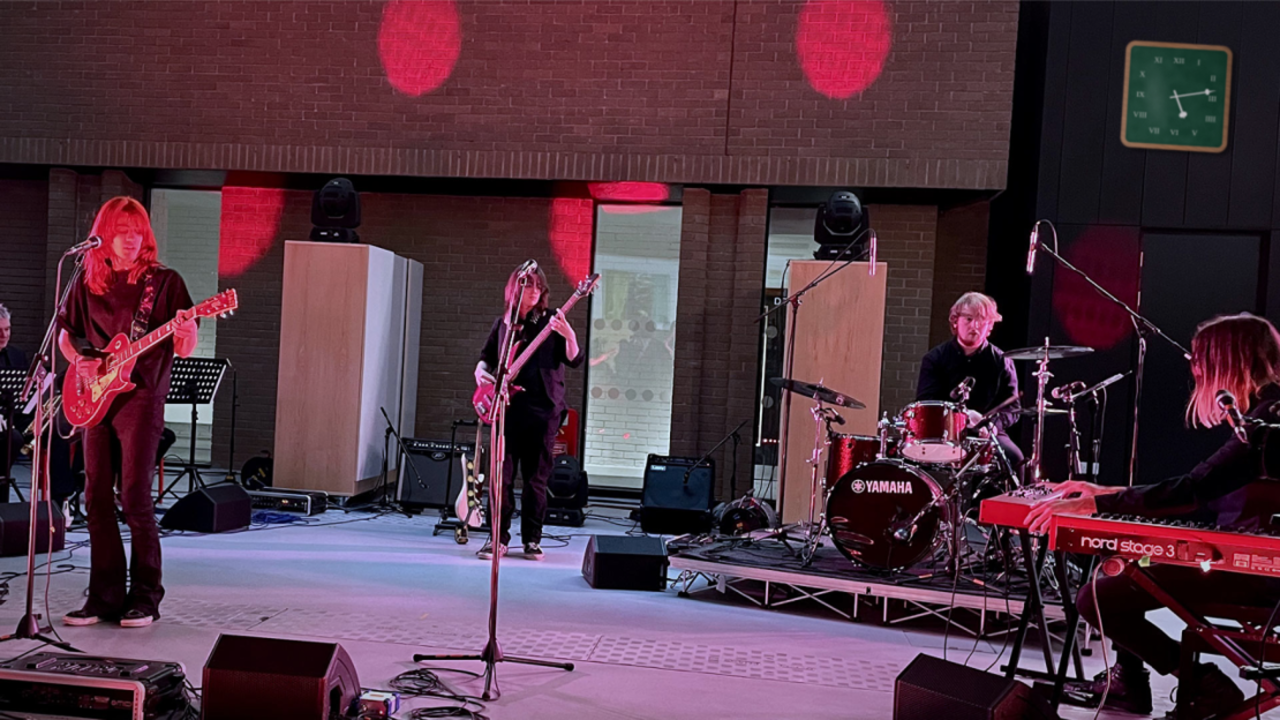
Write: 5 h 13 min
